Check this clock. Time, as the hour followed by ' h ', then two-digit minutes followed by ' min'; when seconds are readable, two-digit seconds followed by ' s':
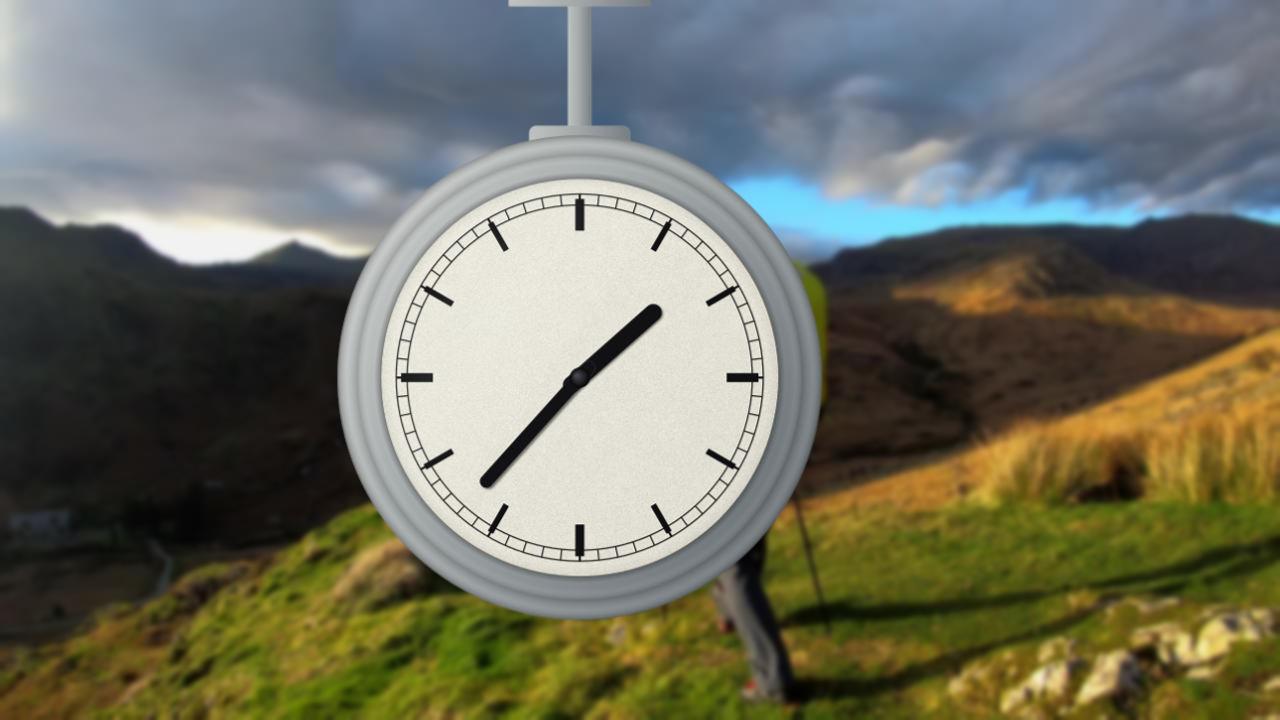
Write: 1 h 37 min
